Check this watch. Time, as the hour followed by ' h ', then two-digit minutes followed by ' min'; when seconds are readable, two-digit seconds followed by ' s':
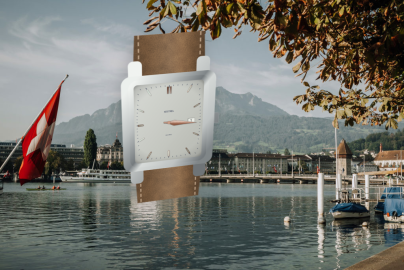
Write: 3 h 16 min
